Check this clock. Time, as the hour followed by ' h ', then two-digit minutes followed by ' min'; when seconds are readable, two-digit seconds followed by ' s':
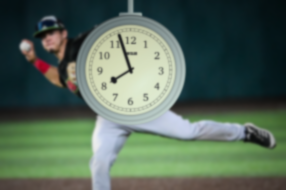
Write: 7 h 57 min
